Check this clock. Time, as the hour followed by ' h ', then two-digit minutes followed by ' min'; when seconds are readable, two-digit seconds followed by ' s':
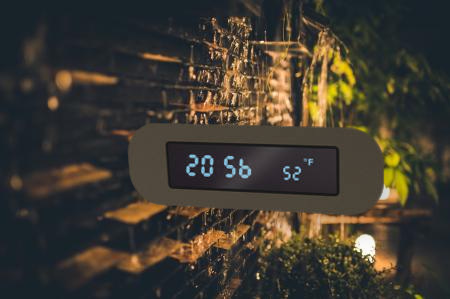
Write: 20 h 56 min
